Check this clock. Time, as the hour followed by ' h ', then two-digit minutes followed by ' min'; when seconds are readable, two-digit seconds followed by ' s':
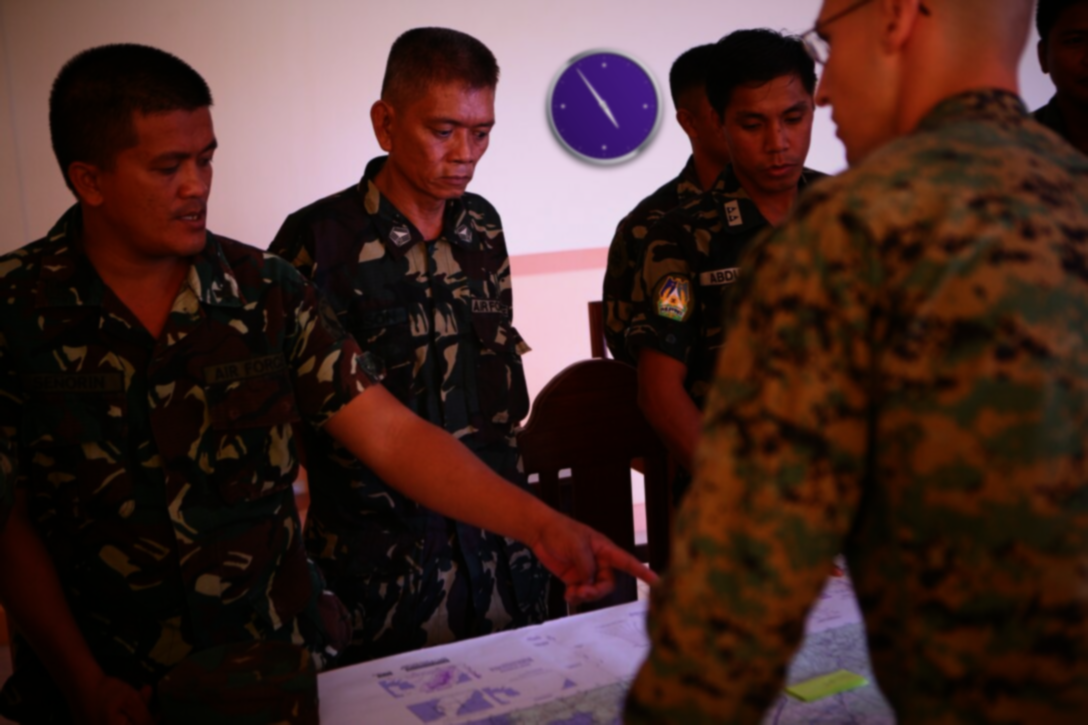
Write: 4 h 54 min
